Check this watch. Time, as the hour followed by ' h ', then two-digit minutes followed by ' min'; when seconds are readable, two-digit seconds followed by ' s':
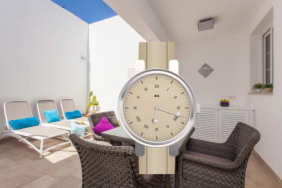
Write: 6 h 18 min
